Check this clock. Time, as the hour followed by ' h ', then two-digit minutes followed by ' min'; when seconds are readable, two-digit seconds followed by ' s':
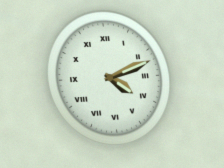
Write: 4 h 12 min
